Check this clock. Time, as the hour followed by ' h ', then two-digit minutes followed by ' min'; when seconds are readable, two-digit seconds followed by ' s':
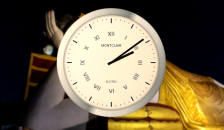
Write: 2 h 09 min
